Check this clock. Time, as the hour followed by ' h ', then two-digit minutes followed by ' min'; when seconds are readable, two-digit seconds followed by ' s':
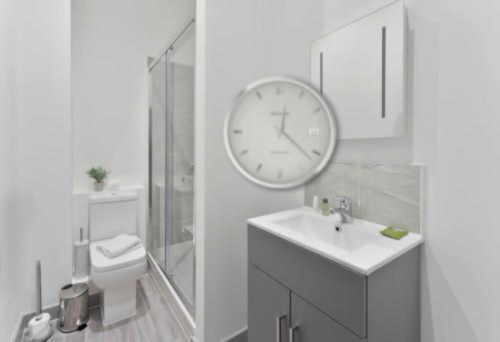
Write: 12 h 22 min
